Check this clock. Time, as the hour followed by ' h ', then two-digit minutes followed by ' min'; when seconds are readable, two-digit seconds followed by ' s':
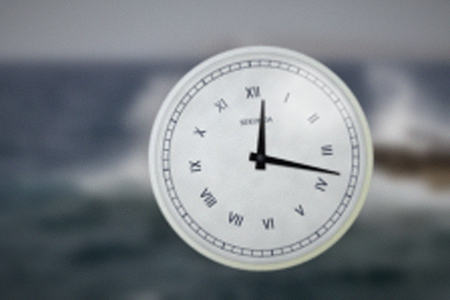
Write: 12 h 18 min
